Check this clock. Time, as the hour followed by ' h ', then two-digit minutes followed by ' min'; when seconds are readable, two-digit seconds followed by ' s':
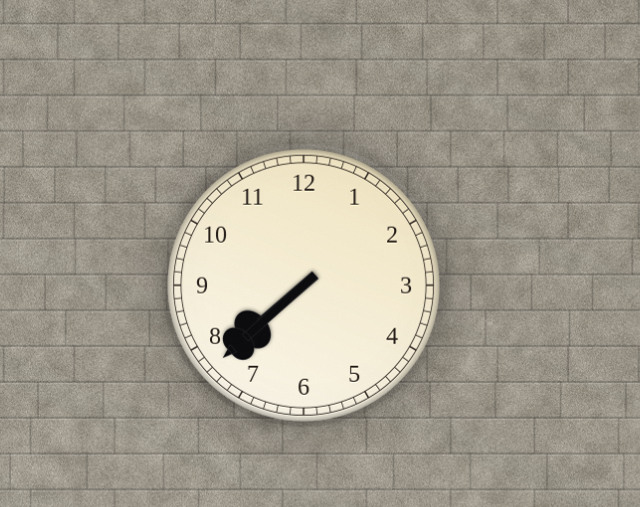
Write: 7 h 38 min
